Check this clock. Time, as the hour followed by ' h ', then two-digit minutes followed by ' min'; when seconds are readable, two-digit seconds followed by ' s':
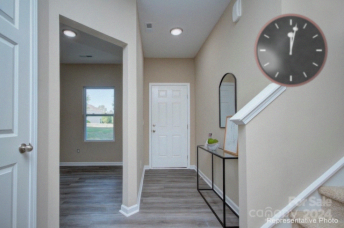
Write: 12 h 02 min
